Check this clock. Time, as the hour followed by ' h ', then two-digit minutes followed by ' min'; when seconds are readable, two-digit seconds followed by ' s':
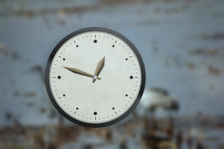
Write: 12 h 48 min
